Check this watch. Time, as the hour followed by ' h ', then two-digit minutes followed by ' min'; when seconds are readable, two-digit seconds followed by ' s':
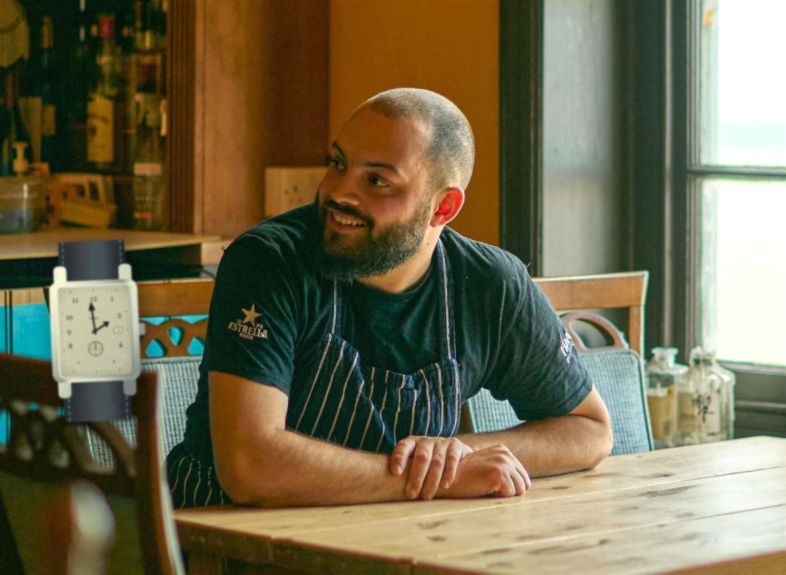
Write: 1 h 59 min
